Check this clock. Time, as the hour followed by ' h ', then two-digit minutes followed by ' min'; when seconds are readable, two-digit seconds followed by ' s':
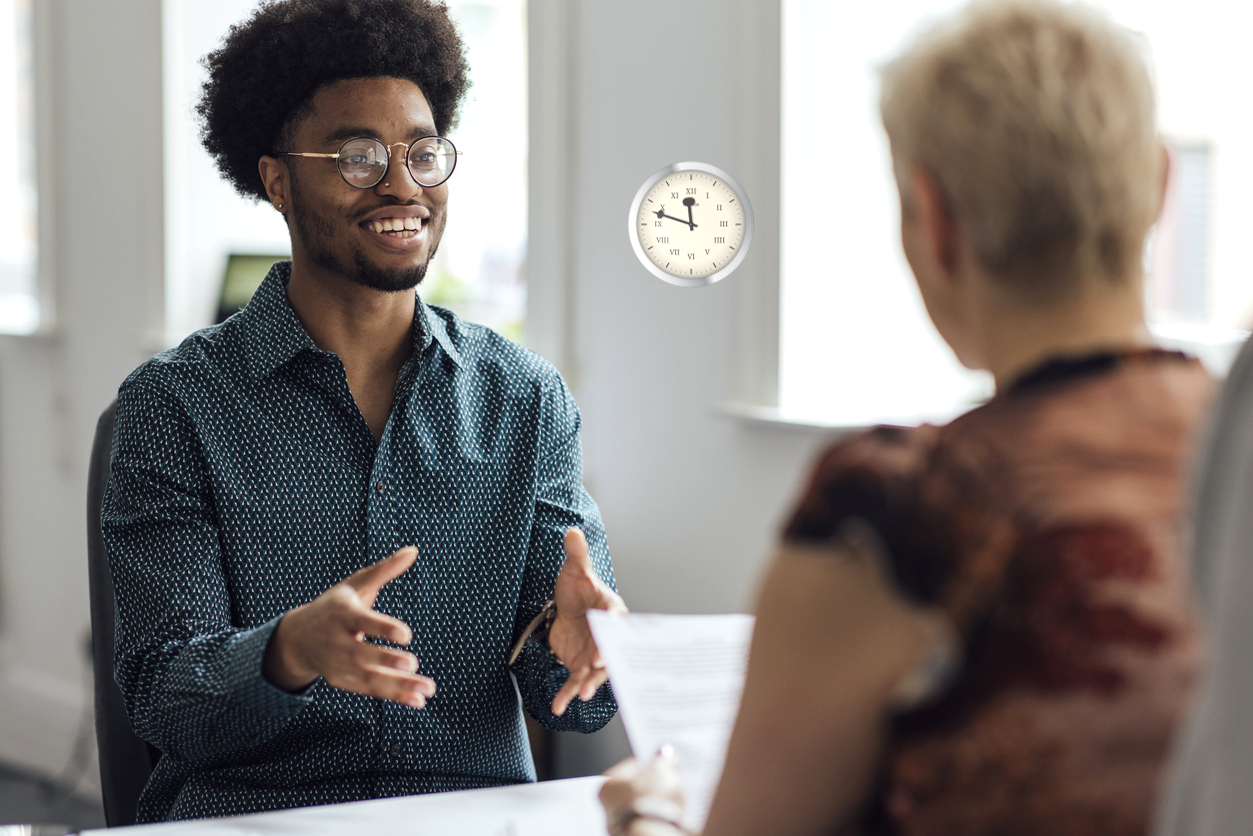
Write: 11 h 48 min
